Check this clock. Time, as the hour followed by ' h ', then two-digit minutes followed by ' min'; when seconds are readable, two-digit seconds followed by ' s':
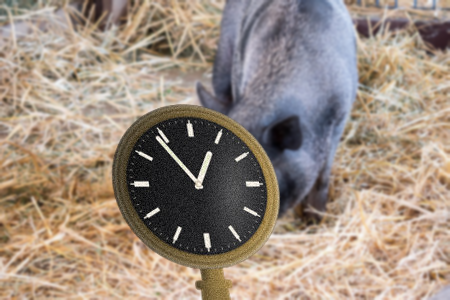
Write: 12 h 54 min
